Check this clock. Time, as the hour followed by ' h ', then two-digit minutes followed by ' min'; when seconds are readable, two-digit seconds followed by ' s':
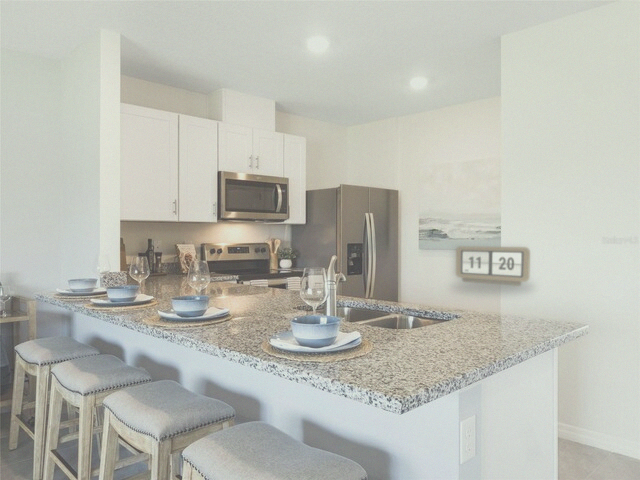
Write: 11 h 20 min
